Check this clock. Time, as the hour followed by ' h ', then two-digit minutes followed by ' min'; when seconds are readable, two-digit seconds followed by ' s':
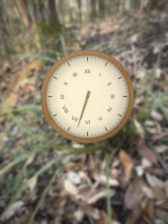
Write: 6 h 33 min
